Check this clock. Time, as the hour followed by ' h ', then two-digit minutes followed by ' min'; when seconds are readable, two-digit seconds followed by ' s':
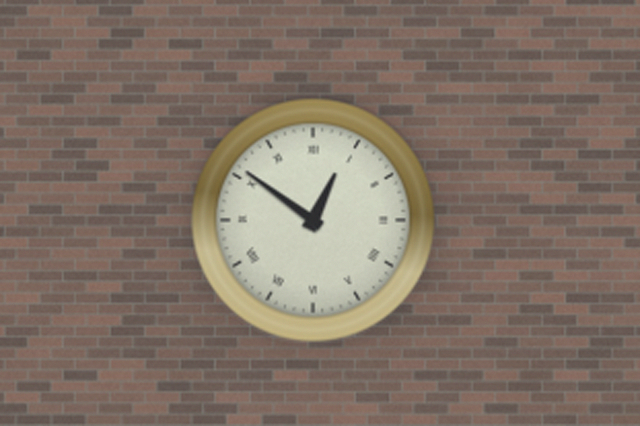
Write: 12 h 51 min
